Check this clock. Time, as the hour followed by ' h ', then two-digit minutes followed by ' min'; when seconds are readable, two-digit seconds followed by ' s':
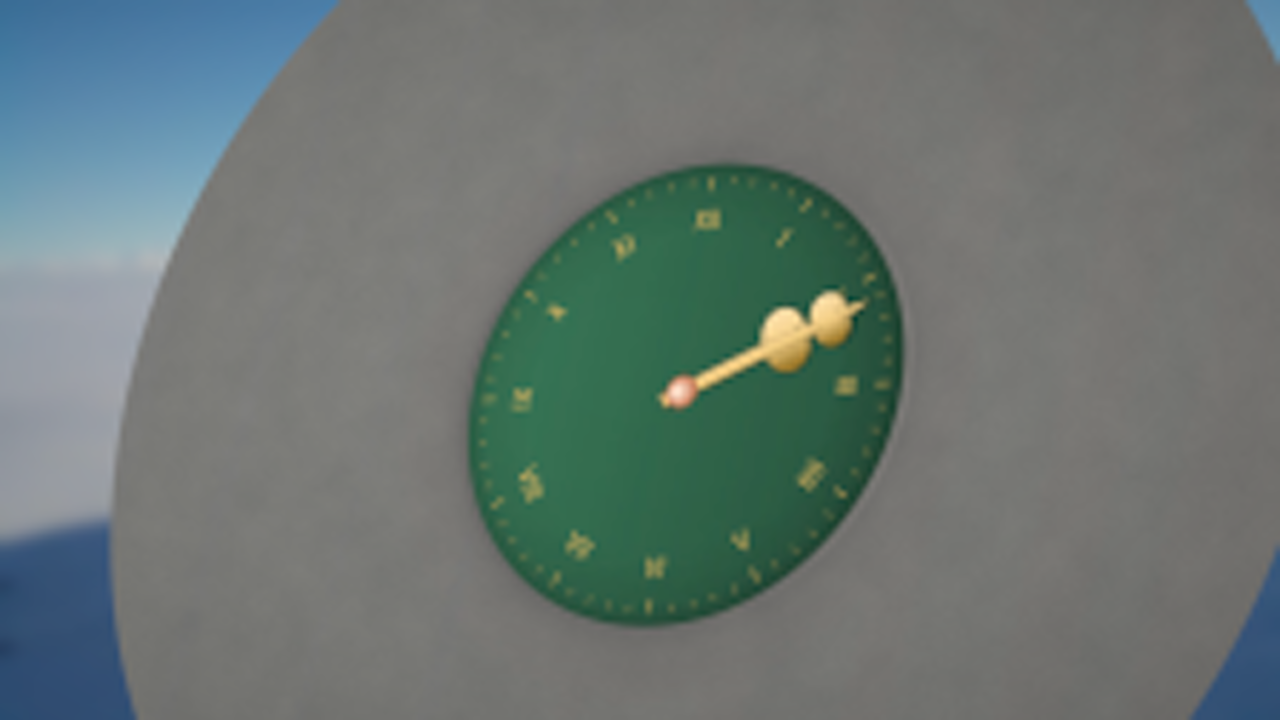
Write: 2 h 11 min
